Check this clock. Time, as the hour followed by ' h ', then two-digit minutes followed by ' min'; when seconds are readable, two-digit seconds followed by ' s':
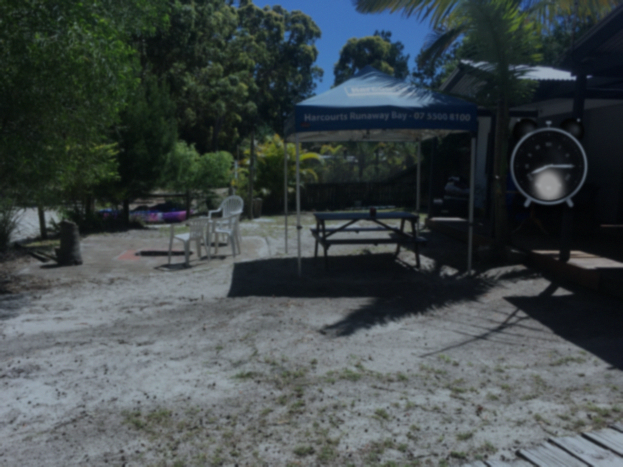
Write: 8 h 15 min
